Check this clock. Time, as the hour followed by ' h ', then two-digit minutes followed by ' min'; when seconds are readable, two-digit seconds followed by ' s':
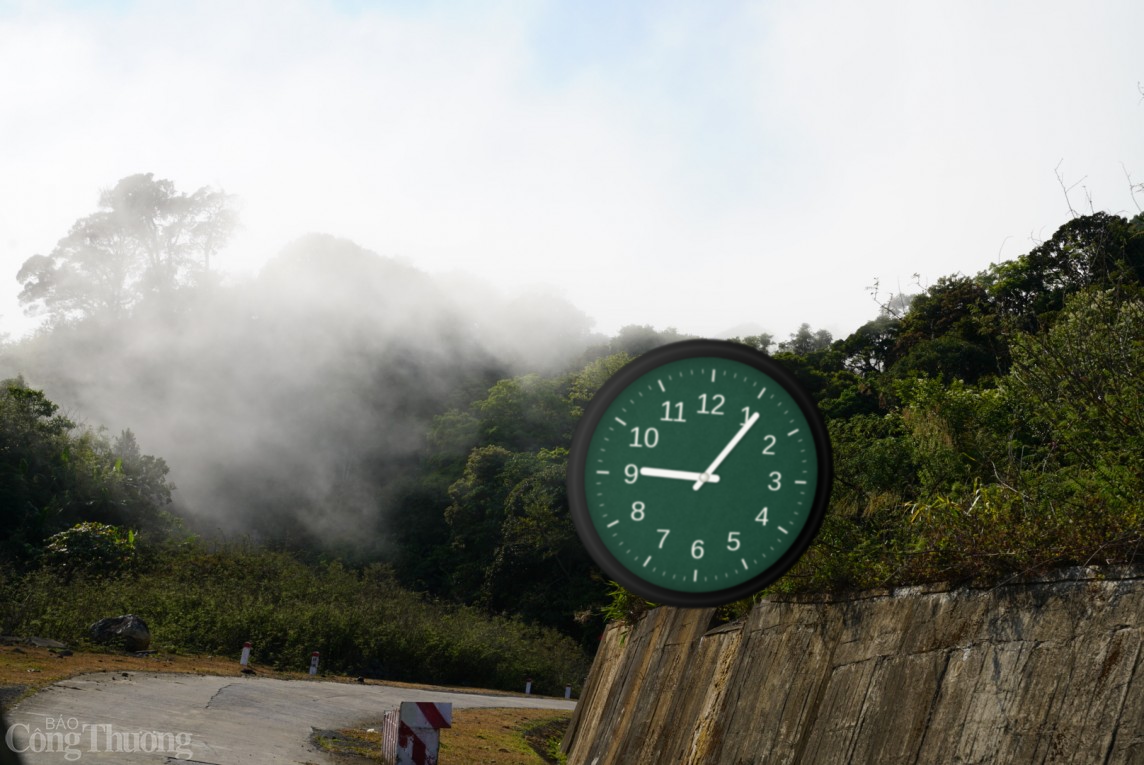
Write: 9 h 06 min
